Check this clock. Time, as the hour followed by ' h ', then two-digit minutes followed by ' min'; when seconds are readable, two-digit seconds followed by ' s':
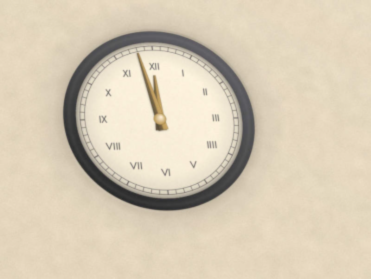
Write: 11 h 58 min
